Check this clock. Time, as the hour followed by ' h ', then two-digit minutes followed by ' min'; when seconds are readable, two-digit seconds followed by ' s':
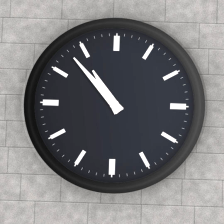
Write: 10 h 53 min
